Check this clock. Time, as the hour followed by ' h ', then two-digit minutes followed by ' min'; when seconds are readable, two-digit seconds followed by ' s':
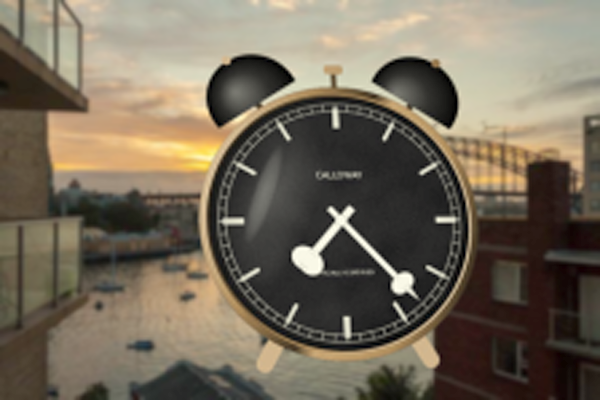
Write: 7 h 23 min
